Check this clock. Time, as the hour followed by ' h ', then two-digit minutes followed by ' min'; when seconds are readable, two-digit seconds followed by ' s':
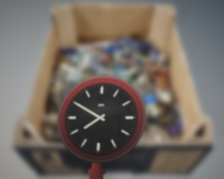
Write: 7 h 50 min
